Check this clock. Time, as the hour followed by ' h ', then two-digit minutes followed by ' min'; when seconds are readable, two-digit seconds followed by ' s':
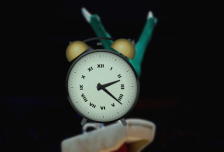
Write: 2 h 22 min
